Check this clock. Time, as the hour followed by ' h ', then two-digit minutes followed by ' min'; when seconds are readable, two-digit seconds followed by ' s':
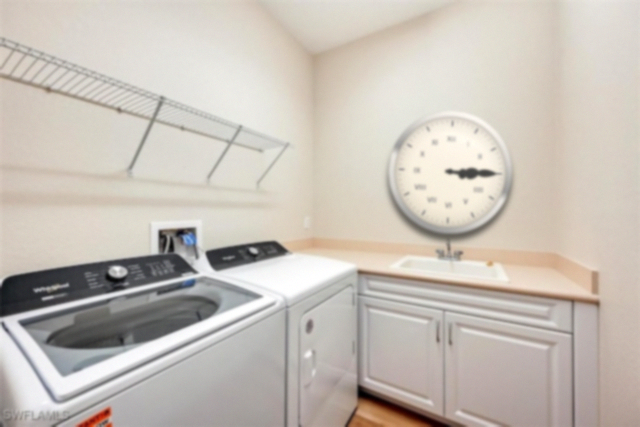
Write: 3 h 15 min
